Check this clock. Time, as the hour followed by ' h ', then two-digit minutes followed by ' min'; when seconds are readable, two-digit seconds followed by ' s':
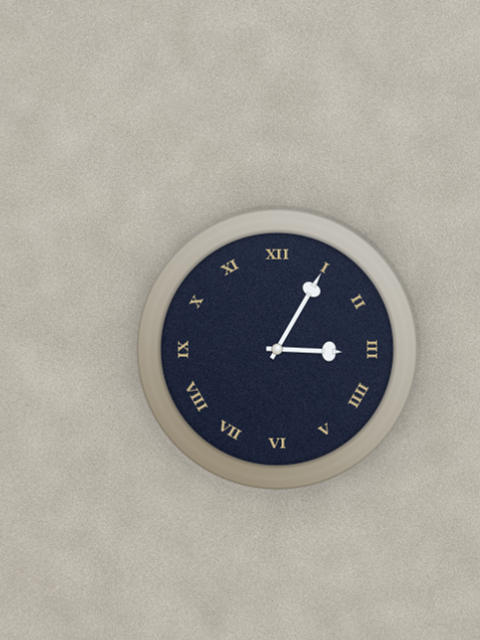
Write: 3 h 05 min
